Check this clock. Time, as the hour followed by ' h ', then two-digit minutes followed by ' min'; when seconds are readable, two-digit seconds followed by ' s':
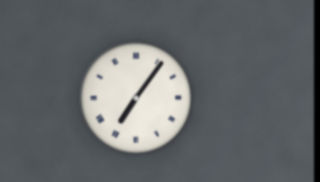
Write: 7 h 06 min
